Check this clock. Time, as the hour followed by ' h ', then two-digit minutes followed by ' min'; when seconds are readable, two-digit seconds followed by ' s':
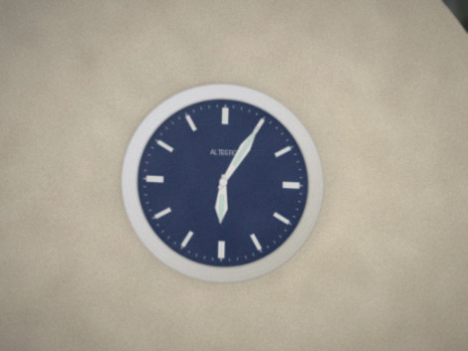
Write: 6 h 05 min
